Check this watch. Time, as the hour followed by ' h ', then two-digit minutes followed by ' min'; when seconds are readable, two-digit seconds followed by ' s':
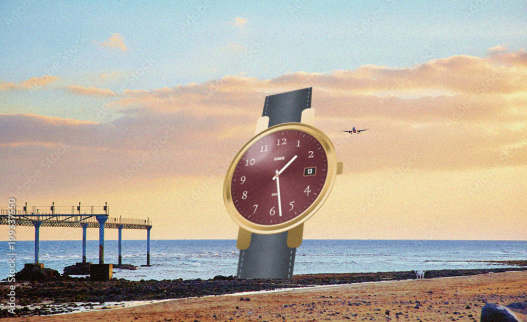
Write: 1 h 28 min
